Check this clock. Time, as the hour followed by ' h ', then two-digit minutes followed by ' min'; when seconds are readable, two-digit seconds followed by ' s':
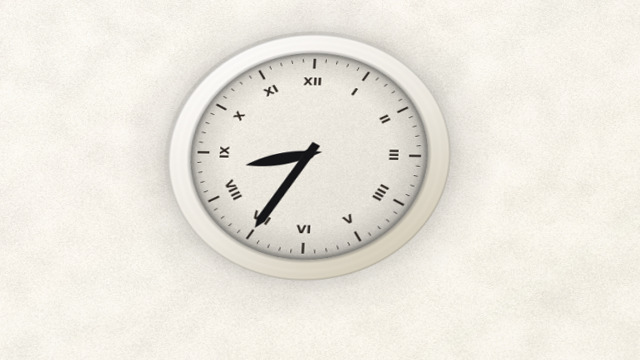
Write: 8 h 35 min
